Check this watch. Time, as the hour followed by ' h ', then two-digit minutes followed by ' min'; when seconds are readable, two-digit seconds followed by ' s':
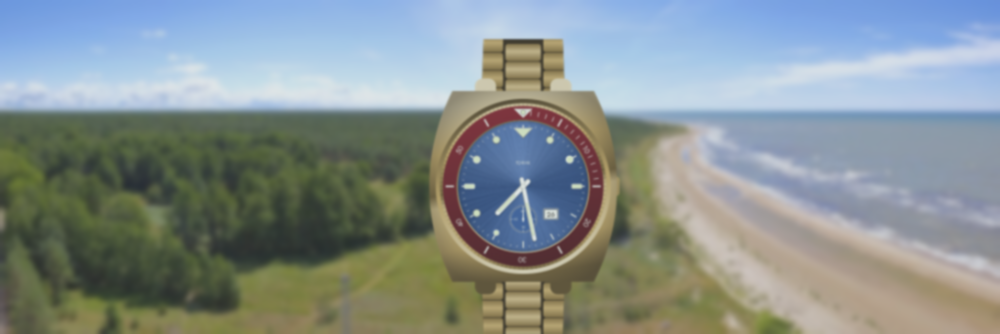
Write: 7 h 28 min
